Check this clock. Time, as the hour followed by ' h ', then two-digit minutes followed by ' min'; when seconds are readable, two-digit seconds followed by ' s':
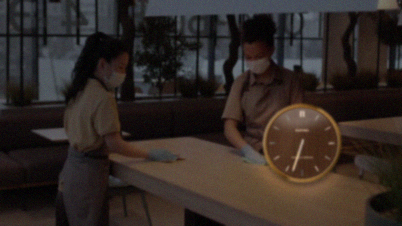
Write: 6 h 33 min
